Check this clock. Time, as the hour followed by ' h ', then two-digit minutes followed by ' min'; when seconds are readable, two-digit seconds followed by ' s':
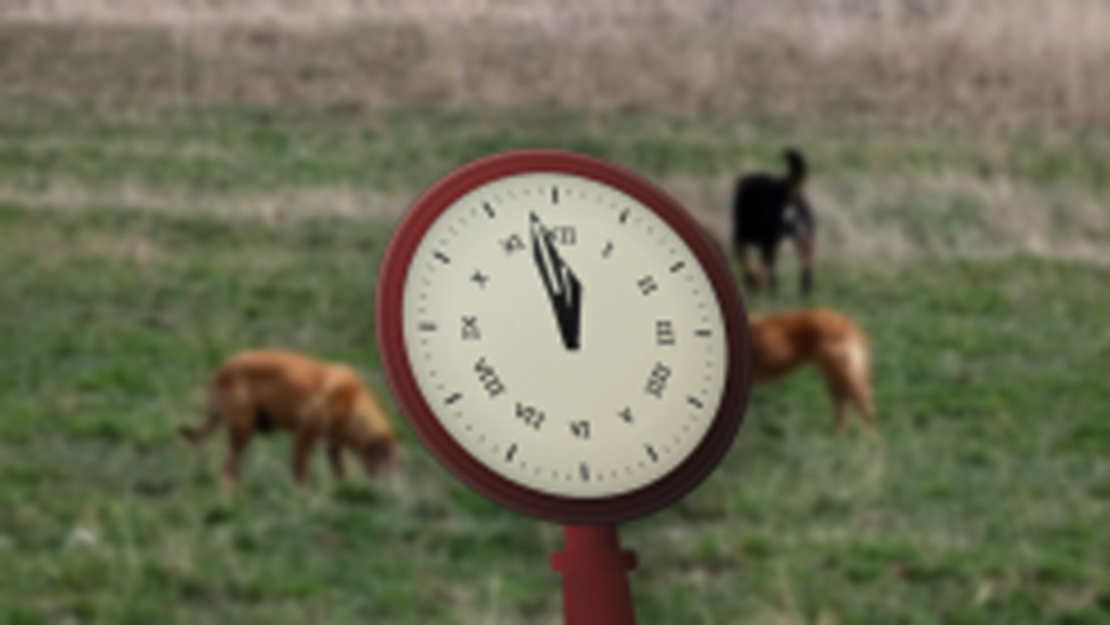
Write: 11 h 58 min
